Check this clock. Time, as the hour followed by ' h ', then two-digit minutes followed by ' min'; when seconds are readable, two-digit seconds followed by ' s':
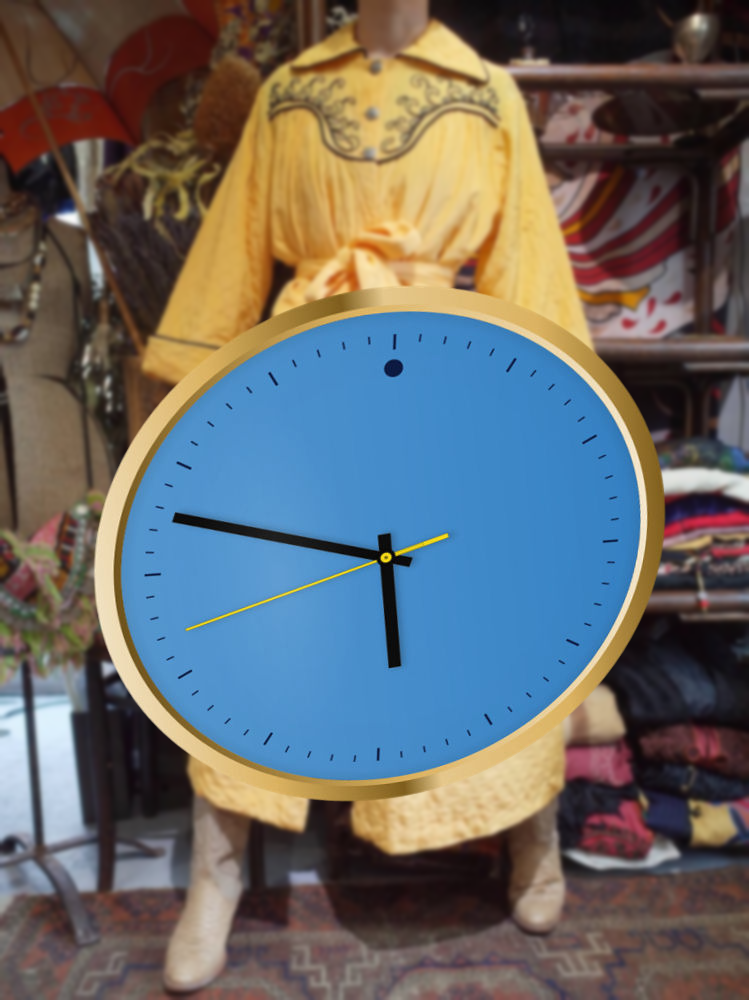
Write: 5 h 47 min 42 s
